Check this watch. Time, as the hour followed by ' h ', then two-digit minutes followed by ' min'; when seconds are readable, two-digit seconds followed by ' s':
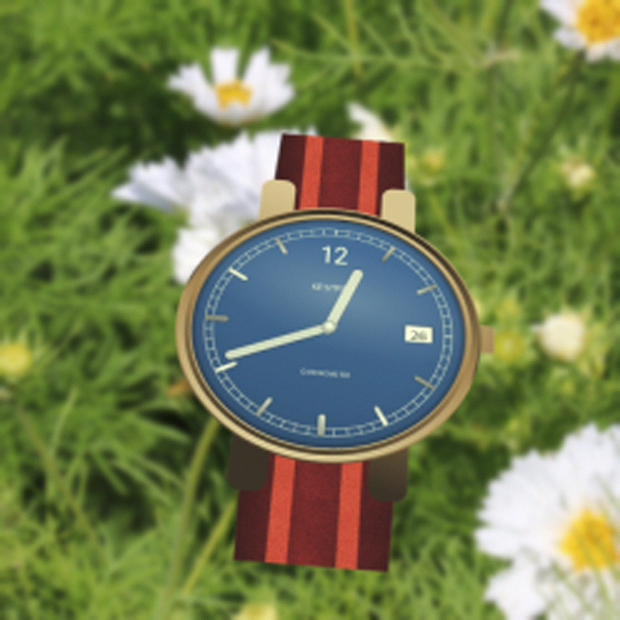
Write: 12 h 41 min
